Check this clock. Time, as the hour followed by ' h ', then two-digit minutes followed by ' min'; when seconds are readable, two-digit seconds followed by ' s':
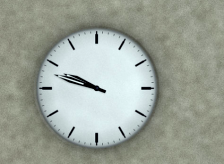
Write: 9 h 48 min
